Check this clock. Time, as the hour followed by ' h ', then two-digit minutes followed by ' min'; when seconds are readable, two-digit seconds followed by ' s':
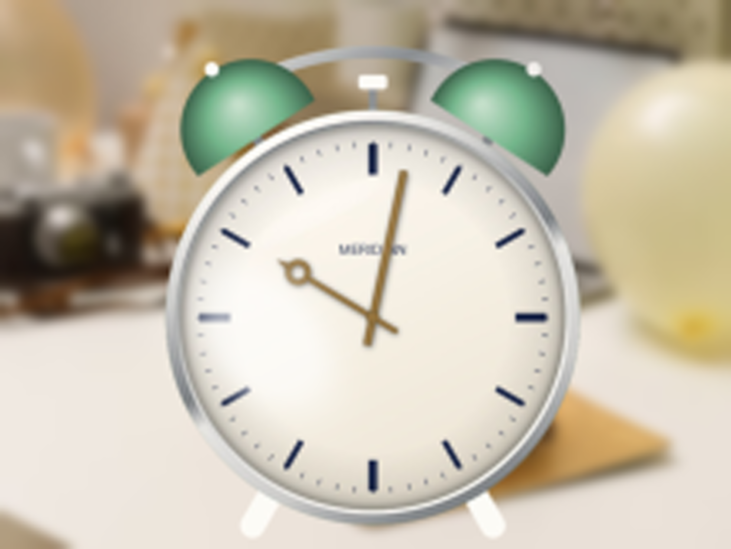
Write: 10 h 02 min
